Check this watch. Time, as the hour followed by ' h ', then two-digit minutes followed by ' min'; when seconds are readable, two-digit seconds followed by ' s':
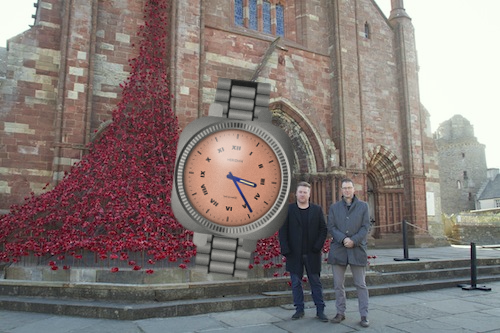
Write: 3 h 24 min
